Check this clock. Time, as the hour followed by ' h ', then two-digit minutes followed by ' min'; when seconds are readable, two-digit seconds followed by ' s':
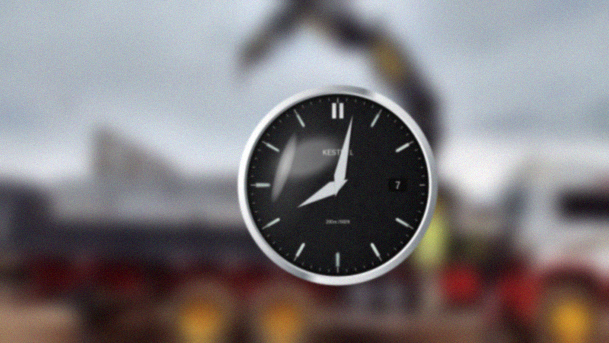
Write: 8 h 02 min
